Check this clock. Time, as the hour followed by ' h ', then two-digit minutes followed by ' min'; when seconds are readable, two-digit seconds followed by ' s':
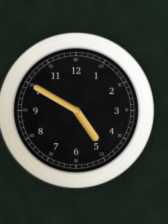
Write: 4 h 50 min
